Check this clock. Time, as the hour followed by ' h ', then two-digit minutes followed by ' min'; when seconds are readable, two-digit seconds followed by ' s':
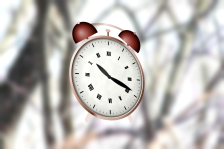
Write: 10 h 19 min
